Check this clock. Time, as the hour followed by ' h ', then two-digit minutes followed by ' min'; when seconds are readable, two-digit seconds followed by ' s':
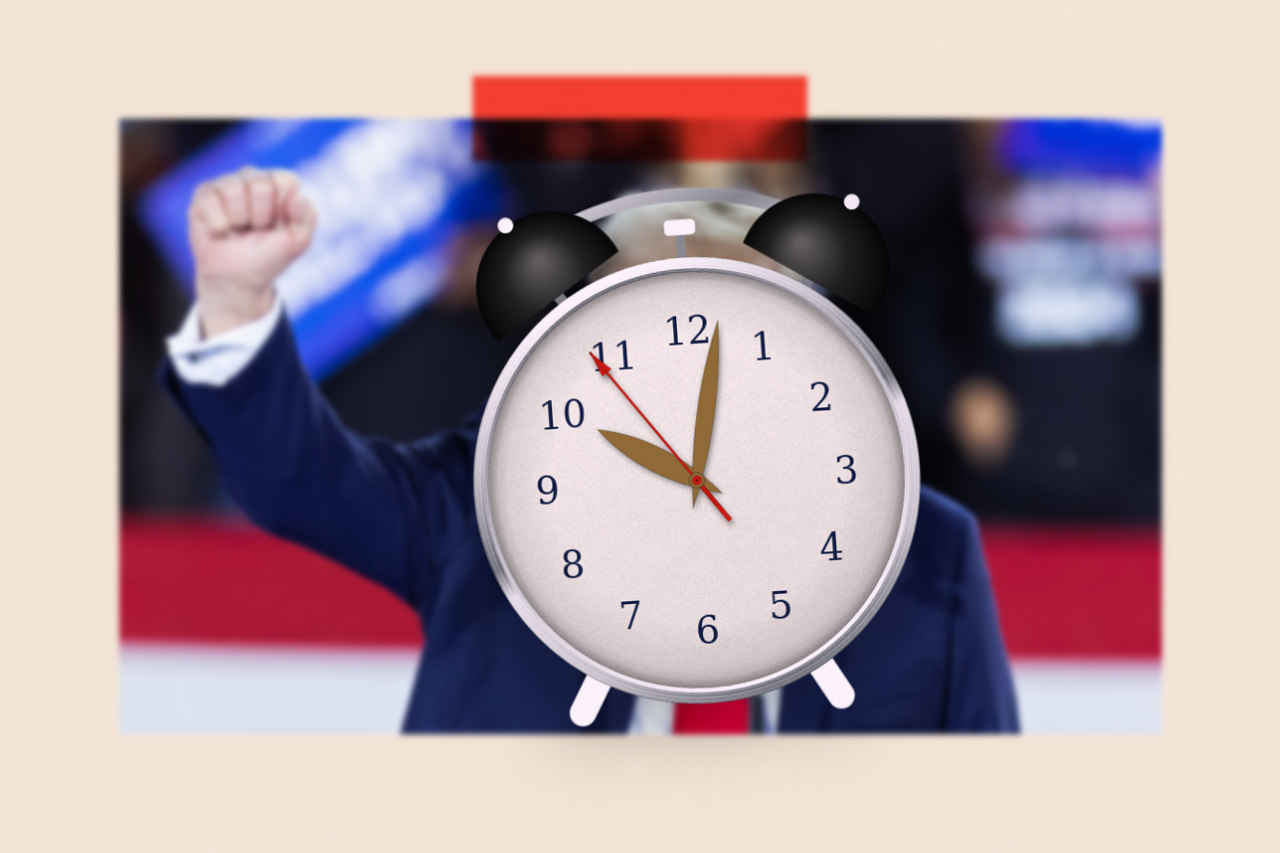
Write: 10 h 01 min 54 s
